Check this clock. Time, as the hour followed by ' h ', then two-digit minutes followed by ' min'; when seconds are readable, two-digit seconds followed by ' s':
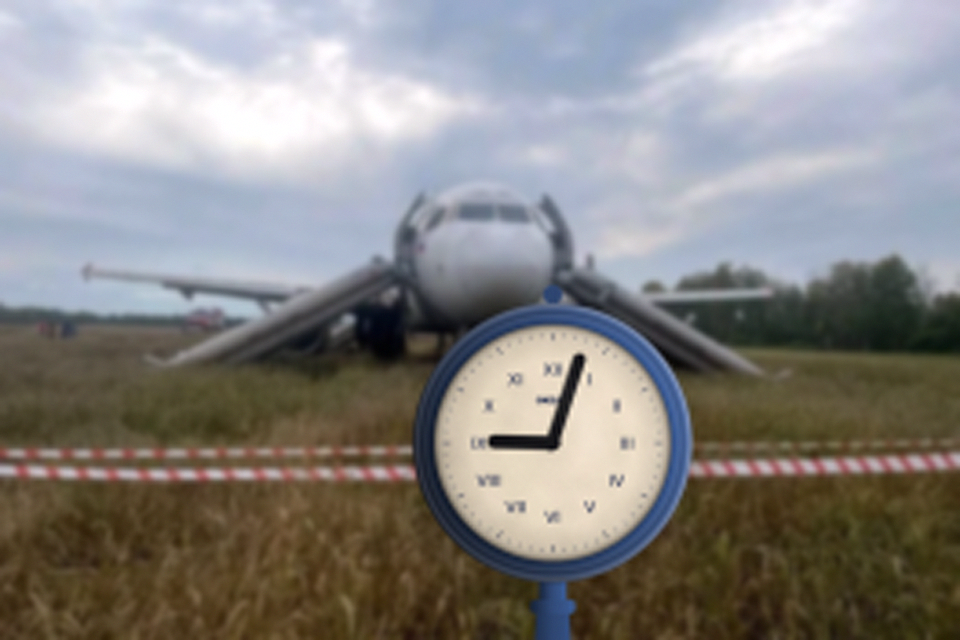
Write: 9 h 03 min
